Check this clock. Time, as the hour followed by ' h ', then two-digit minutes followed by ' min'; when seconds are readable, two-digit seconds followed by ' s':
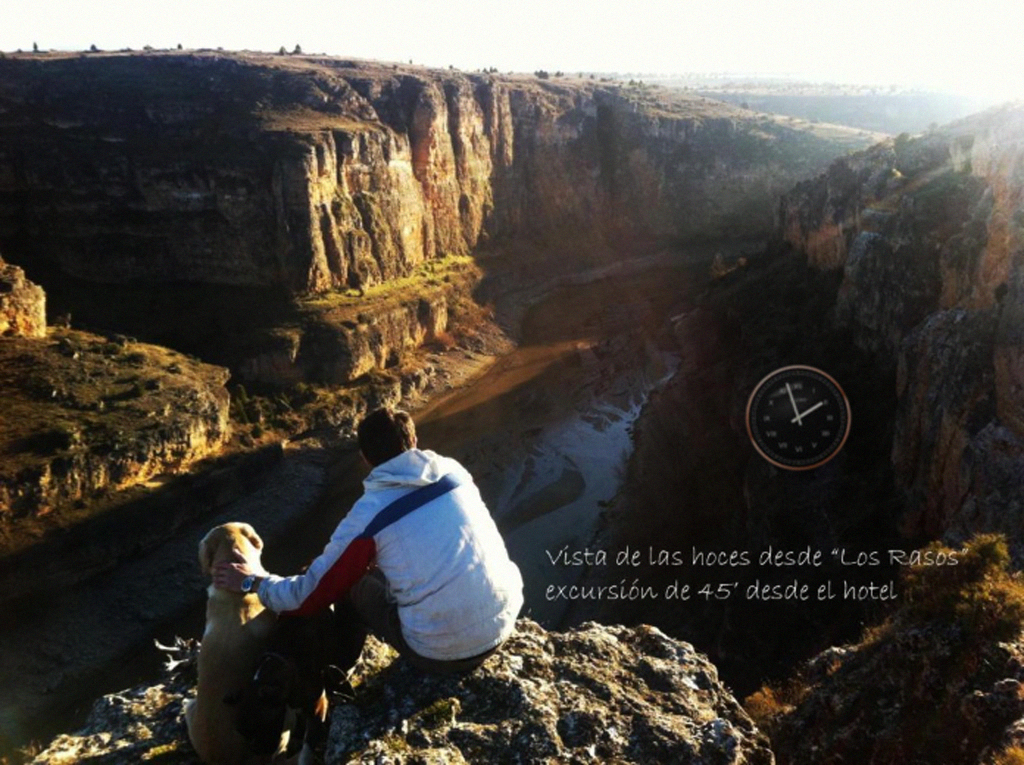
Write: 1 h 57 min
